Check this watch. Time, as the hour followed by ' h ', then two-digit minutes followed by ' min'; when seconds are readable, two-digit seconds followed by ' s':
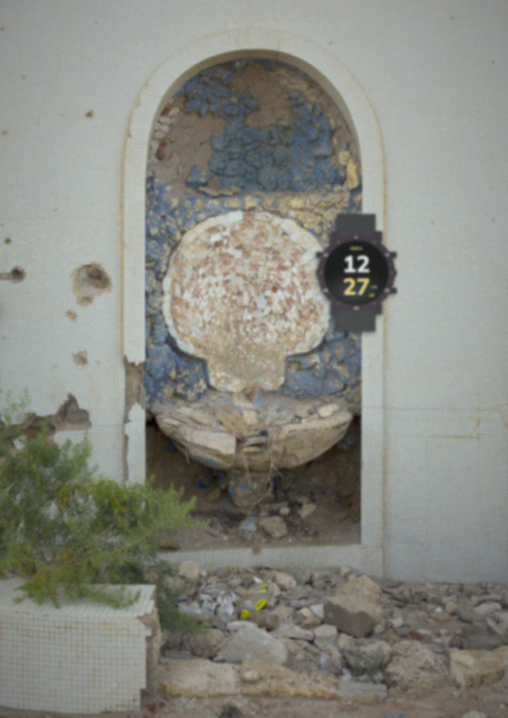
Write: 12 h 27 min
